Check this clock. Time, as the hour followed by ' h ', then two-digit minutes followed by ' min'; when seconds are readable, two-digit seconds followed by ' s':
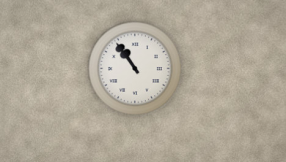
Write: 10 h 54 min
